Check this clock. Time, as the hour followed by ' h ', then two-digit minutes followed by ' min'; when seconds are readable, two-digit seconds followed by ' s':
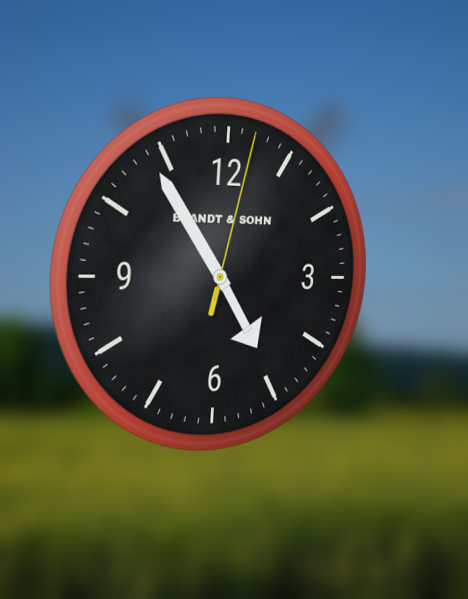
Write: 4 h 54 min 02 s
